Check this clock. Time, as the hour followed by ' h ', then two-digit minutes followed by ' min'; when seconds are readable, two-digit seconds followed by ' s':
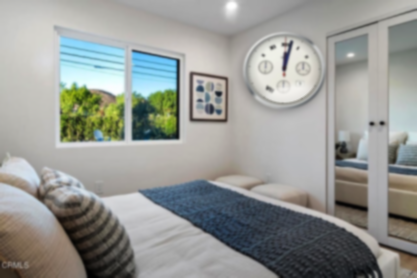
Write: 12 h 02 min
